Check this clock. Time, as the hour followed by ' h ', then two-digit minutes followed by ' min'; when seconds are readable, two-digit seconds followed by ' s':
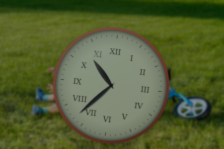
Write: 10 h 37 min
